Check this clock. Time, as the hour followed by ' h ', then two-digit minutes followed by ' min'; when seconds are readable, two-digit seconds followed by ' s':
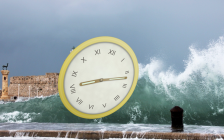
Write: 8 h 12 min
